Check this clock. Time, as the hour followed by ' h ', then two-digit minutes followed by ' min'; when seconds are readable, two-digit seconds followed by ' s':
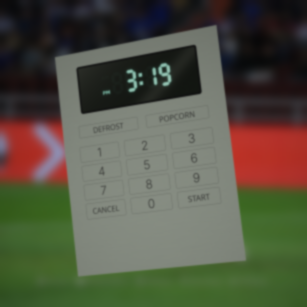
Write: 3 h 19 min
